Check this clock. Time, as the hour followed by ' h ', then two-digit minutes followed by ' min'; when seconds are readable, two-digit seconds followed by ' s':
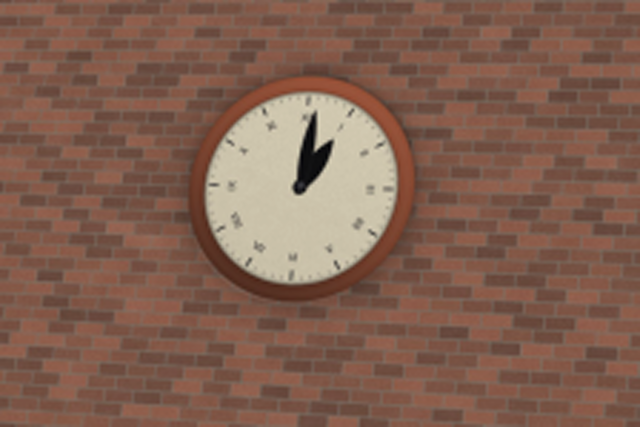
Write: 1 h 01 min
